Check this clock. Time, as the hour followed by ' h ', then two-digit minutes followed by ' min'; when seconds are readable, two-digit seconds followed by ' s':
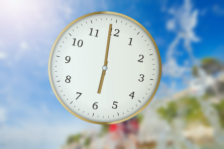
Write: 5 h 59 min
